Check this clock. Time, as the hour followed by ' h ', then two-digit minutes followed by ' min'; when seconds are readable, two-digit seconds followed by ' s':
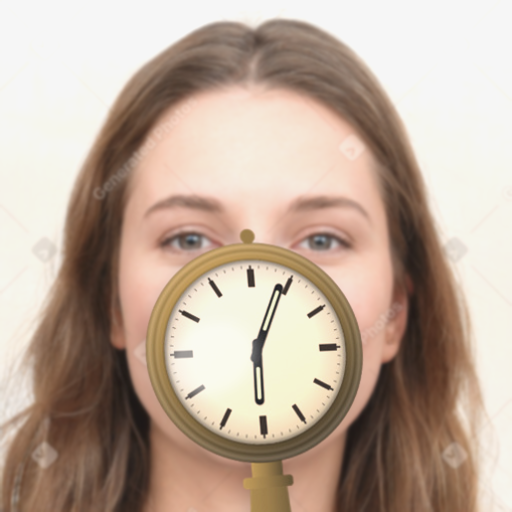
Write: 6 h 04 min
